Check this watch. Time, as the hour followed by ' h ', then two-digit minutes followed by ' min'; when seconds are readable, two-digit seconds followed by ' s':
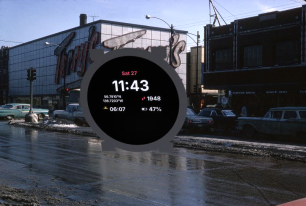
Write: 11 h 43 min
